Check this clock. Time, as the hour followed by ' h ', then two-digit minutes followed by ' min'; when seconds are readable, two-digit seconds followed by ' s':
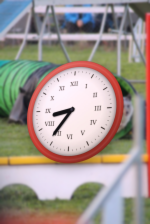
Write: 8 h 36 min
